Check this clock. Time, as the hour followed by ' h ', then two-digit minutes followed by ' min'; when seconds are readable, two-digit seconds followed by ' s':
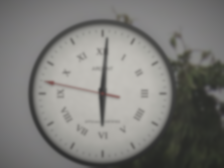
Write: 6 h 00 min 47 s
